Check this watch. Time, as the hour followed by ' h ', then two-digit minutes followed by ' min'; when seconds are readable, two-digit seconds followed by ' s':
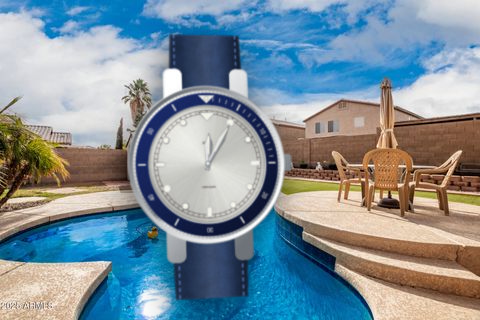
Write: 12 h 05 min
